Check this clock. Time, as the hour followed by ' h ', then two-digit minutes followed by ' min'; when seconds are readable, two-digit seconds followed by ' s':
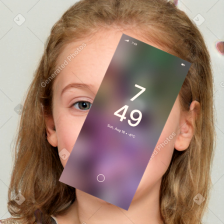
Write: 7 h 49 min
